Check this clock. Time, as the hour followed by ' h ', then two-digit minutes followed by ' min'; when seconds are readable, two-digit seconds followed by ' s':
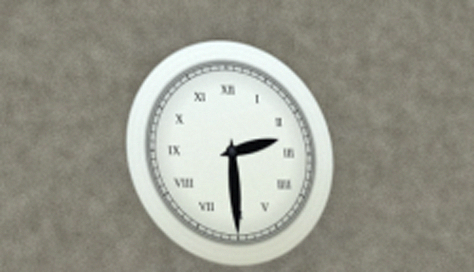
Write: 2 h 30 min
